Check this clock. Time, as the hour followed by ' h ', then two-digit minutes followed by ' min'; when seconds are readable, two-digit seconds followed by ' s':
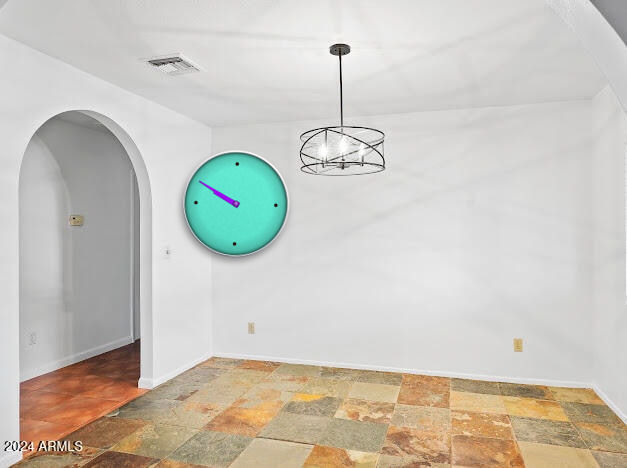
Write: 9 h 50 min
